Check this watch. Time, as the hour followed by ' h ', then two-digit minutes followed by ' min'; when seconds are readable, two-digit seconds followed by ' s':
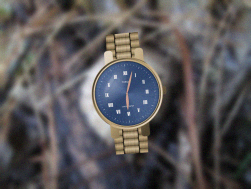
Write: 6 h 03 min
